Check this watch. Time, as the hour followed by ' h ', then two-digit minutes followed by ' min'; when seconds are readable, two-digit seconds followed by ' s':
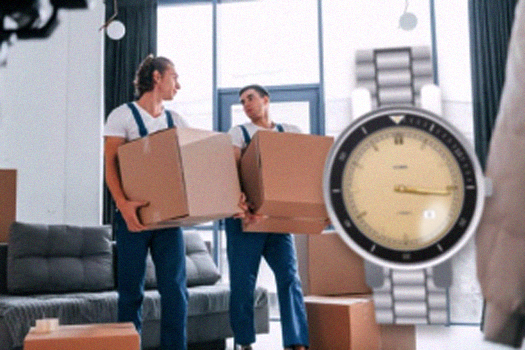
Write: 3 h 16 min
